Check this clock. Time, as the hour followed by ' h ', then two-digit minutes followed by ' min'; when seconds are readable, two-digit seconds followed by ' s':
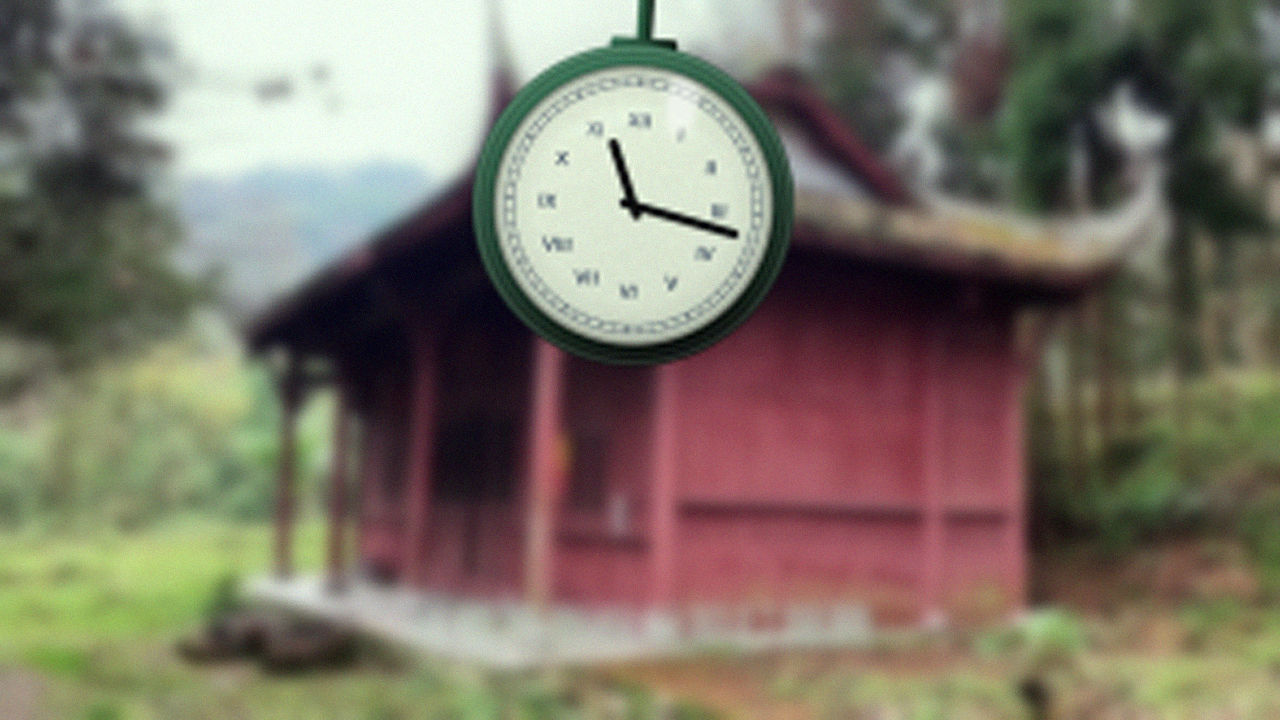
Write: 11 h 17 min
